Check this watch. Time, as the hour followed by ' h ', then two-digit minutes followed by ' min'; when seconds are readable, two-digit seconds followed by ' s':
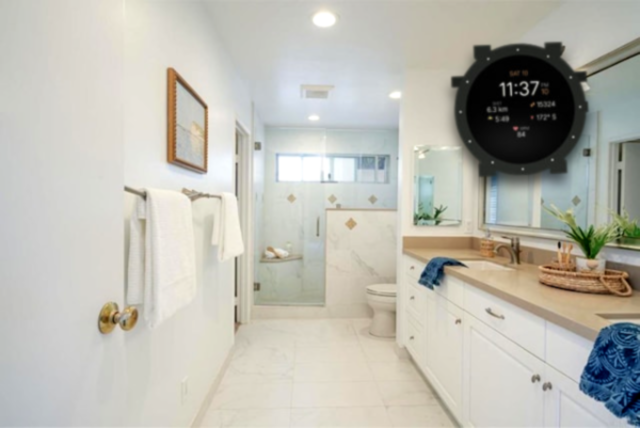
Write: 11 h 37 min
